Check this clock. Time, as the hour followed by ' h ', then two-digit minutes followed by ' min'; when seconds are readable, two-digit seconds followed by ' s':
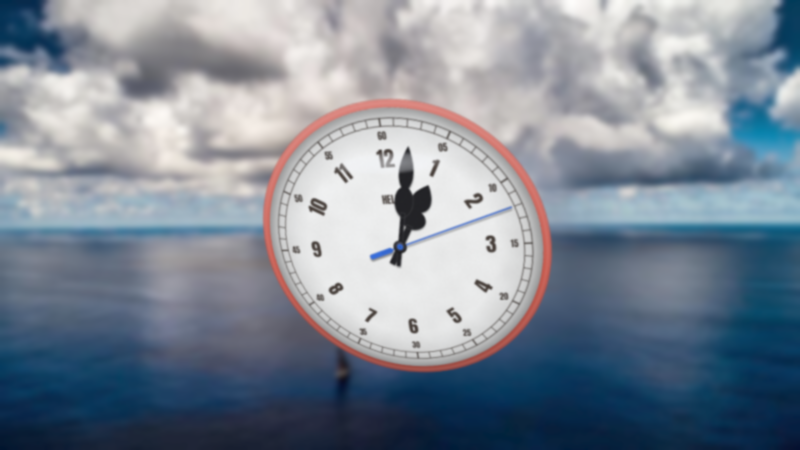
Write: 1 h 02 min 12 s
